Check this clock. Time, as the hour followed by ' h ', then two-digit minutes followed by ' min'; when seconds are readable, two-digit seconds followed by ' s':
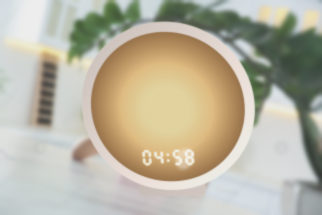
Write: 4 h 58 min
